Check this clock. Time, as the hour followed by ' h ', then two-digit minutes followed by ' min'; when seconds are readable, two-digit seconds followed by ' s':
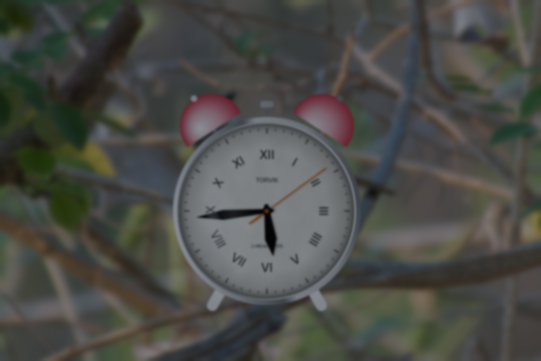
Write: 5 h 44 min 09 s
